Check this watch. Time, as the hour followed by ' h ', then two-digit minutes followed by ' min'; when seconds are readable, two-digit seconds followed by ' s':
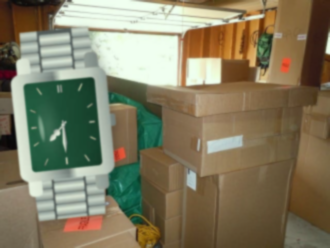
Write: 7 h 30 min
